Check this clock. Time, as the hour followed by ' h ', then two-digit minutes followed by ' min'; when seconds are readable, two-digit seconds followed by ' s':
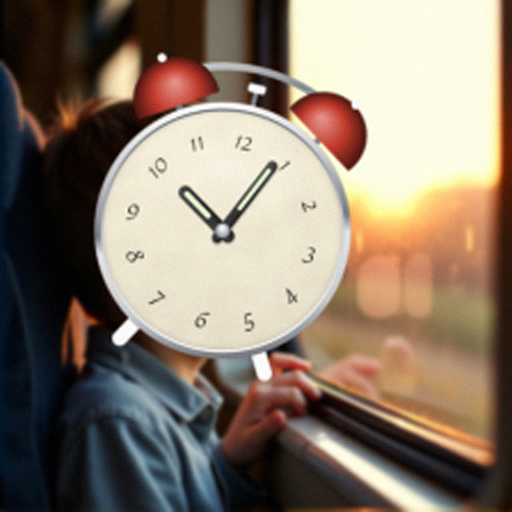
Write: 10 h 04 min
